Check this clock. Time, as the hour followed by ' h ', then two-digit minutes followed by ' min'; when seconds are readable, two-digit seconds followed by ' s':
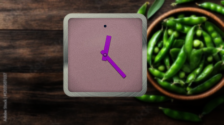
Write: 12 h 23 min
